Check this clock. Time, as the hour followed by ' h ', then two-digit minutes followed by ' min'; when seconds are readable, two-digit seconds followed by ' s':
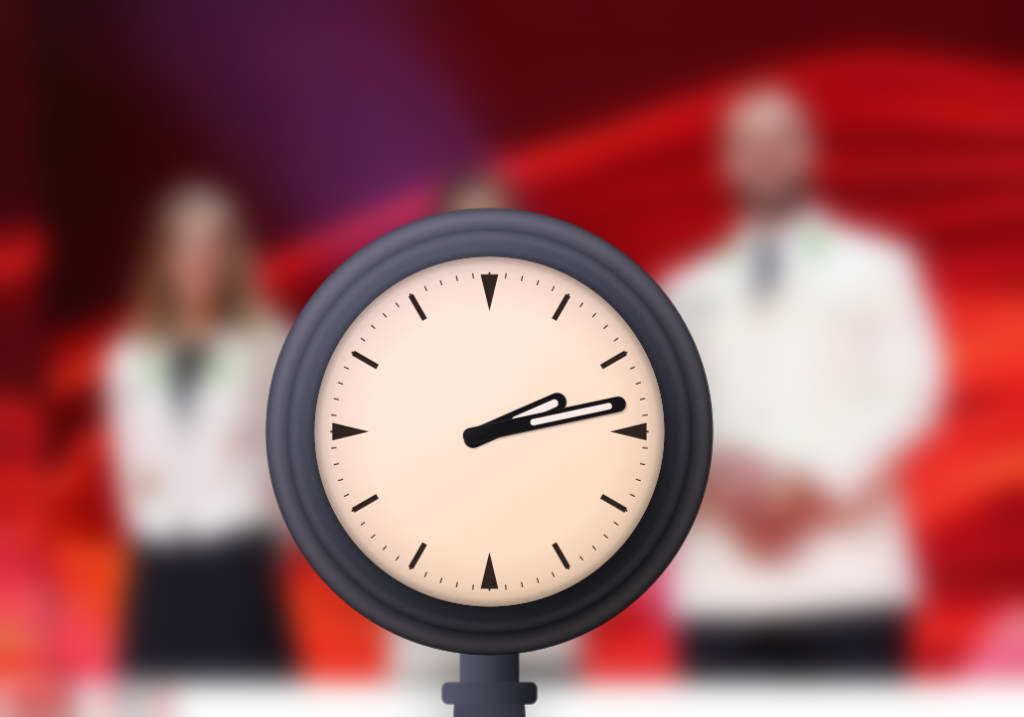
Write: 2 h 13 min
